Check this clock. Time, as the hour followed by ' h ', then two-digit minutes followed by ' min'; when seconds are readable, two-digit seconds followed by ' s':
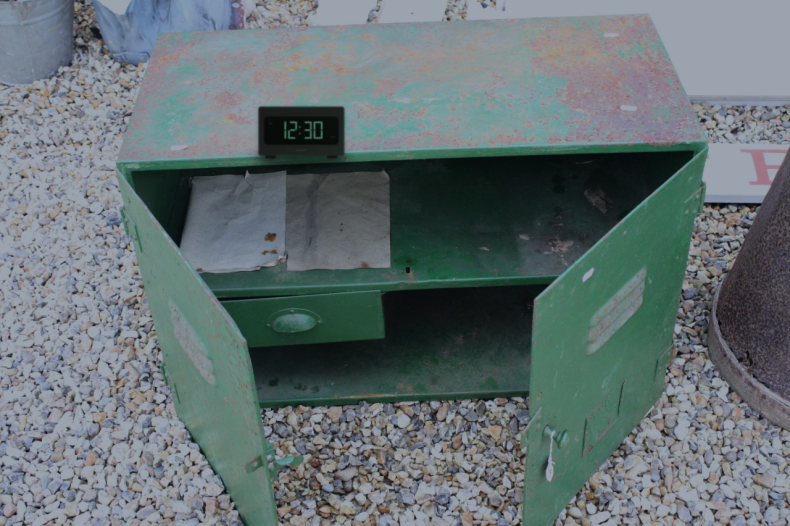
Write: 12 h 30 min
